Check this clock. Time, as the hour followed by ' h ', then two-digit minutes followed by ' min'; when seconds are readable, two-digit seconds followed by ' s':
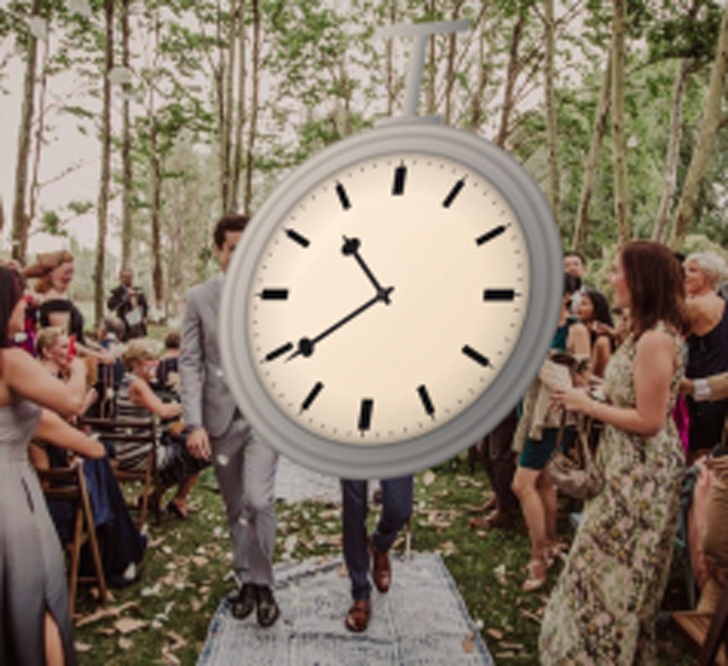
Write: 10 h 39 min
